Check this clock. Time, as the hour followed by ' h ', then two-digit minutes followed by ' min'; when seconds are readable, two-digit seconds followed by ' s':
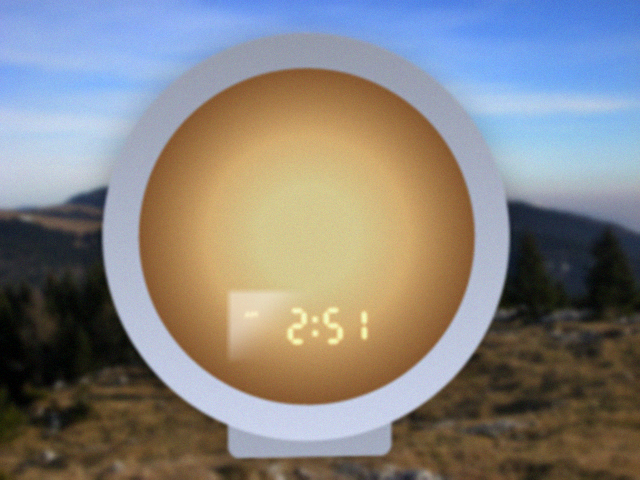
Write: 2 h 51 min
